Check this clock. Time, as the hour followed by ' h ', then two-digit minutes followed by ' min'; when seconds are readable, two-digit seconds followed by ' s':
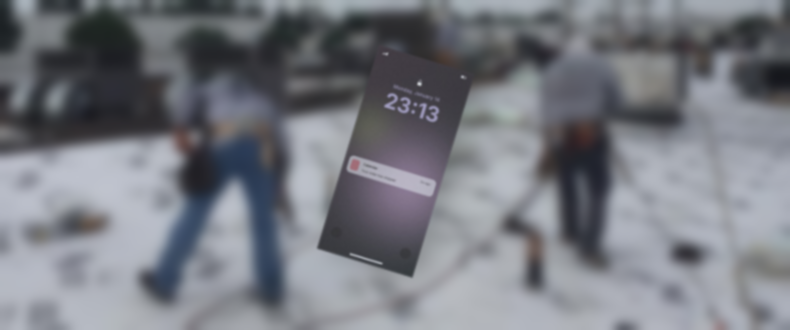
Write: 23 h 13 min
